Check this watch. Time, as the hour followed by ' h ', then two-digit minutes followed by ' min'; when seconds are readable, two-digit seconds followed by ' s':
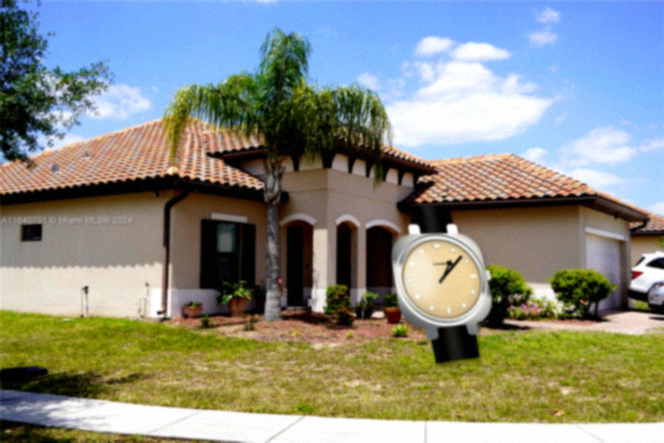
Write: 1 h 08 min
